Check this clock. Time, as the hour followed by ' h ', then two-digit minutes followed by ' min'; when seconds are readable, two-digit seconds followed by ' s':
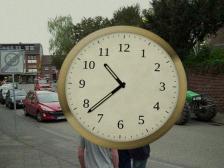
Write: 10 h 38 min
